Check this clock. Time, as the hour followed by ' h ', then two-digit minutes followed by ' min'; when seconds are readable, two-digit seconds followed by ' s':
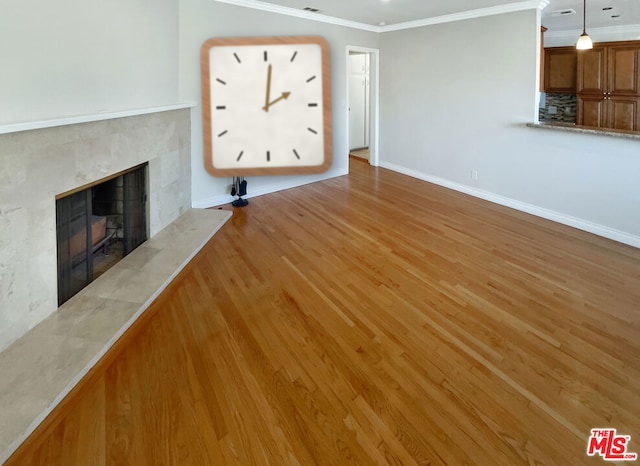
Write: 2 h 01 min
